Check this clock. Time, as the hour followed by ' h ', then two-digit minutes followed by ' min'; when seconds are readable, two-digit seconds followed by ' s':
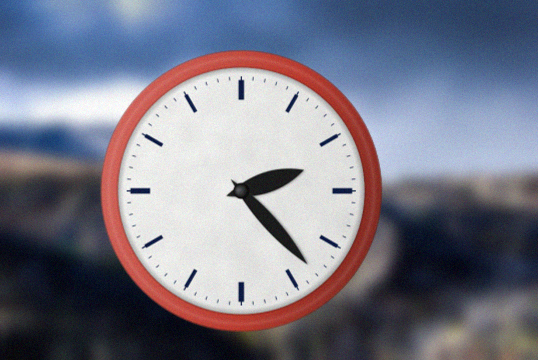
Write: 2 h 23 min
